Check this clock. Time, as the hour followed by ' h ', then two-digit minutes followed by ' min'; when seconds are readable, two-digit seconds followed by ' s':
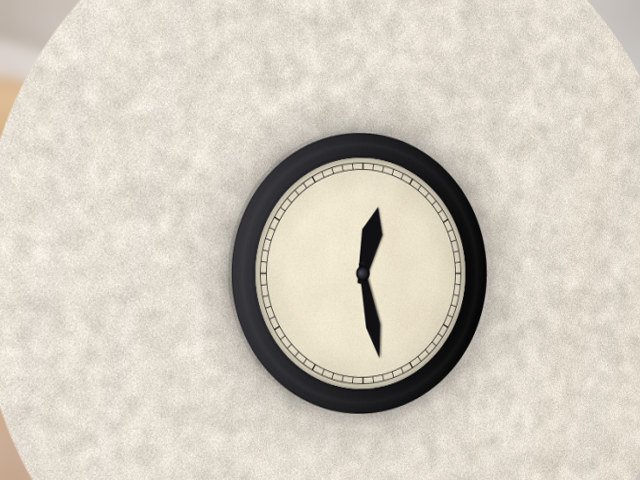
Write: 12 h 28 min
